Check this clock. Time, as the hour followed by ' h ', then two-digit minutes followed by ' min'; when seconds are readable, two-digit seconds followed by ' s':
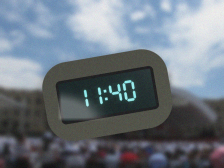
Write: 11 h 40 min
